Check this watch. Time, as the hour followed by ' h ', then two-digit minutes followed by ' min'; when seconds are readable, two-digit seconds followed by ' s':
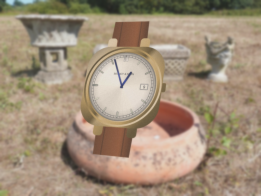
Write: 12 h 56 min
